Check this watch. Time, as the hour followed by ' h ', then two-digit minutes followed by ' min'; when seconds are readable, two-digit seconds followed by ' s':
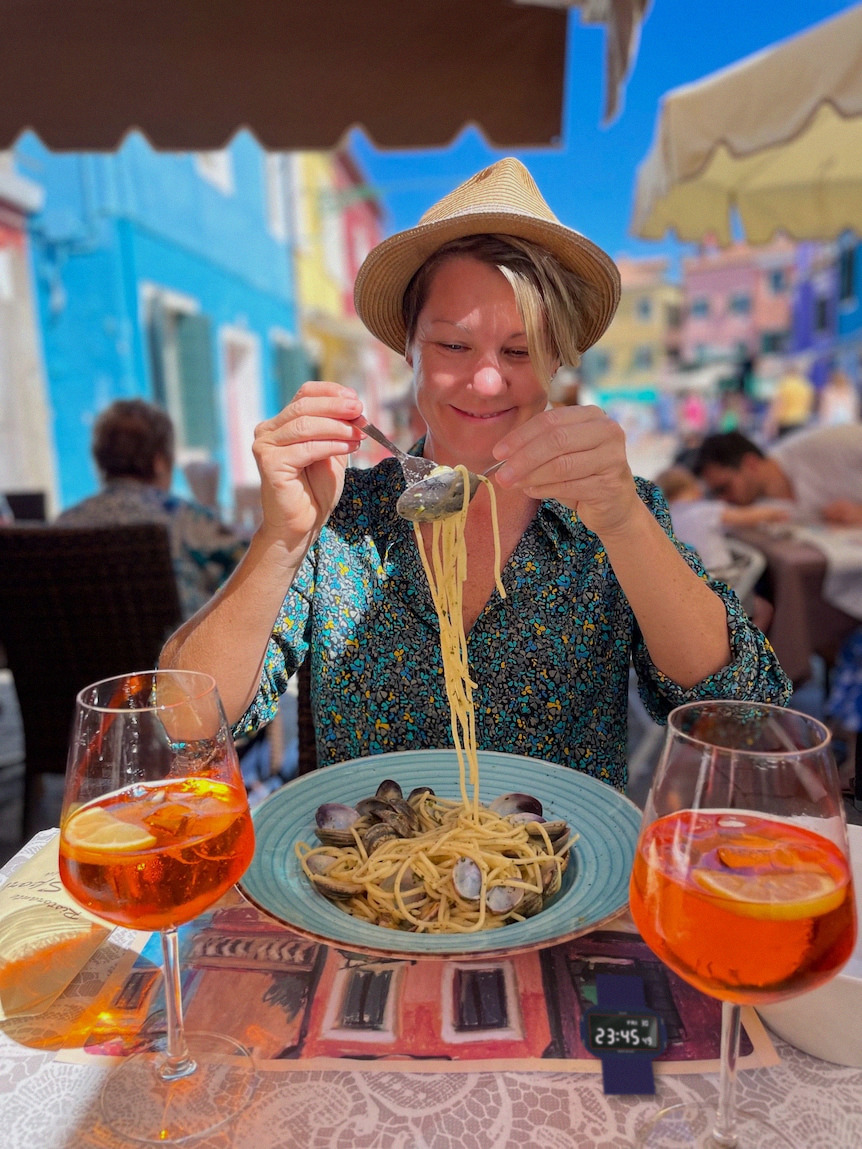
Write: 23 h 45 min
